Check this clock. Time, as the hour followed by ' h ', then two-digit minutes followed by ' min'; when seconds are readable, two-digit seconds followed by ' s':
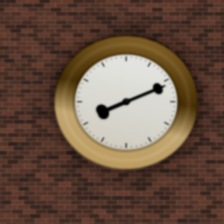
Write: 8 h 11 min
